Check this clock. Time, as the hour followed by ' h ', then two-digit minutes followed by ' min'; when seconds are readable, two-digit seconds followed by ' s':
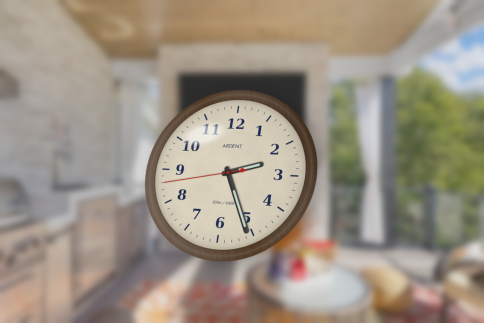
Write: 2 h 25 min 43 s
